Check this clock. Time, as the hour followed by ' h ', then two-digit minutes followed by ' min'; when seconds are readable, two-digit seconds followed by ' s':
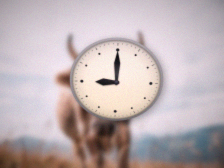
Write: 9 h 00 min
